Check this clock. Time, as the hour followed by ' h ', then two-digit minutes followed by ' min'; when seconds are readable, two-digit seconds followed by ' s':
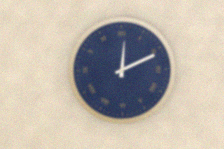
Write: 12 h 11 min
